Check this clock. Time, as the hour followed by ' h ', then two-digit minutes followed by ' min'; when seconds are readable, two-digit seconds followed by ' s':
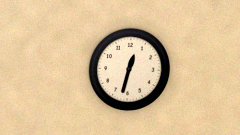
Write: 12 h 32 min
